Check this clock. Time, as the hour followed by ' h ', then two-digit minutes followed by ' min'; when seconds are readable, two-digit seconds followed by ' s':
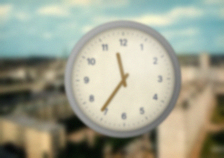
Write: 11 h 36 min
